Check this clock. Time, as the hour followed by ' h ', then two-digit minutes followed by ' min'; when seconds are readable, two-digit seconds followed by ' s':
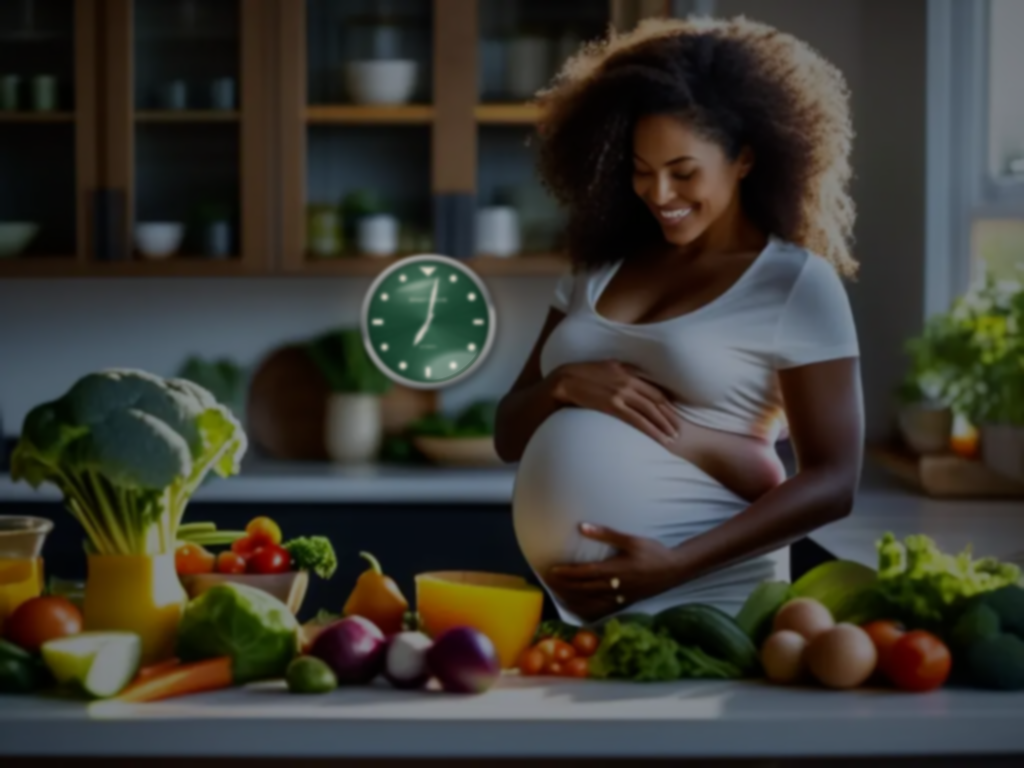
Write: 7 h 02 min
